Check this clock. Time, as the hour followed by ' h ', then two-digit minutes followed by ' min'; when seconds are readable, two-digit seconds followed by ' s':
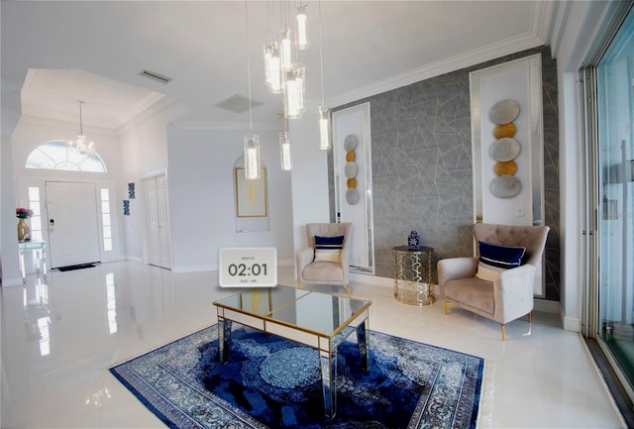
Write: 2 h 01 min
